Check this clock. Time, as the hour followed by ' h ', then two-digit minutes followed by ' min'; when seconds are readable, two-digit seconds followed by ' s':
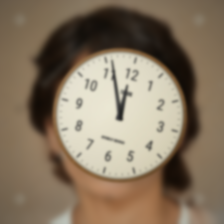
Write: 11 h 56 min
